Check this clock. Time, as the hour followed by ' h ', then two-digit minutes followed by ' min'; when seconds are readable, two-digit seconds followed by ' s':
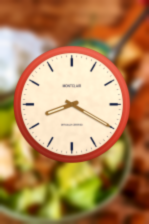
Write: 8 h 20 min
